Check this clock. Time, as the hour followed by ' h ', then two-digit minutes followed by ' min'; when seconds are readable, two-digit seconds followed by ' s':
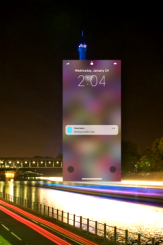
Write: 2 h 04 min
